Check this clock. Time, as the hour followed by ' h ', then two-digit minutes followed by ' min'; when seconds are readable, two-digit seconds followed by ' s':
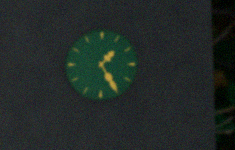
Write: 1 h 25 min
